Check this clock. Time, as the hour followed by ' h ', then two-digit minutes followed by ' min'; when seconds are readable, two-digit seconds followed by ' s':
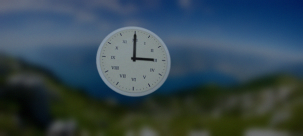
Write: 3 h 00 min
